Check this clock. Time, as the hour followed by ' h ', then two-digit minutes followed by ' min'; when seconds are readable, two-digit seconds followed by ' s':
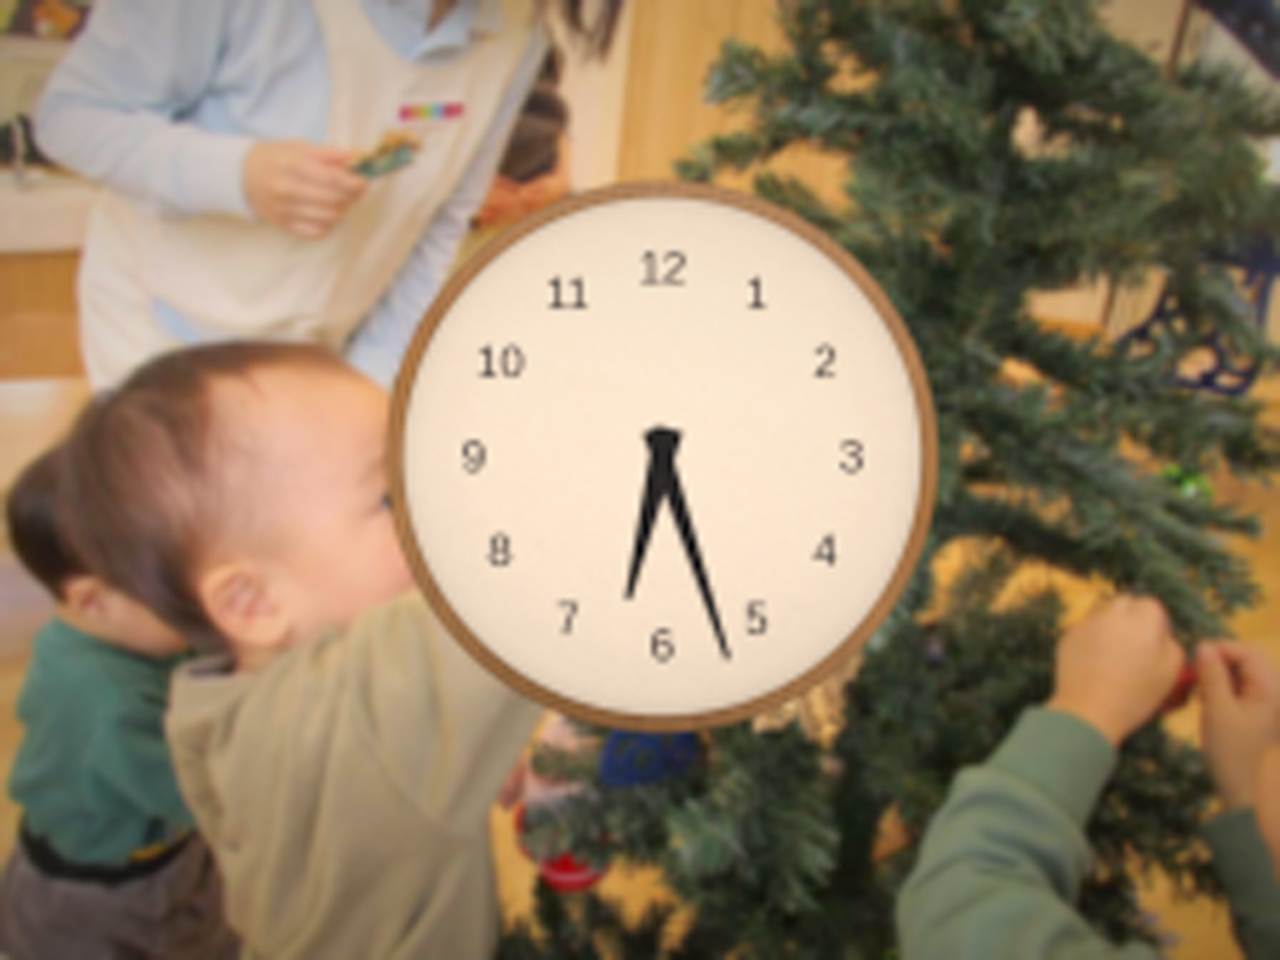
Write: 6 h 27 min
